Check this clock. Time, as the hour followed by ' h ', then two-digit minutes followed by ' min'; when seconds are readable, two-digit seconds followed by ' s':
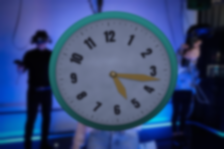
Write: 5 h 17 min
